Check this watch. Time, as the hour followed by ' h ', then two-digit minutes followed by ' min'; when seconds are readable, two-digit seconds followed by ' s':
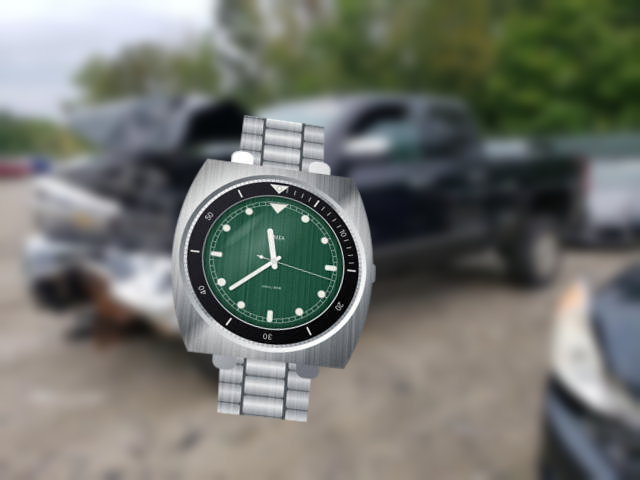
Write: 11 h 38 min 17 s
